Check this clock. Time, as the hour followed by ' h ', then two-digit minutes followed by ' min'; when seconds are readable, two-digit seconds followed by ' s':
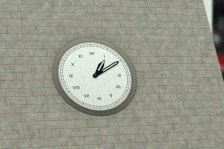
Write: 1 h 10 min
